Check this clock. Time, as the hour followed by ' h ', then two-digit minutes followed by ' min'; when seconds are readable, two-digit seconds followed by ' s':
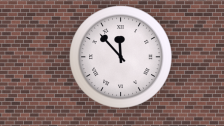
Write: 11 h 53 min
